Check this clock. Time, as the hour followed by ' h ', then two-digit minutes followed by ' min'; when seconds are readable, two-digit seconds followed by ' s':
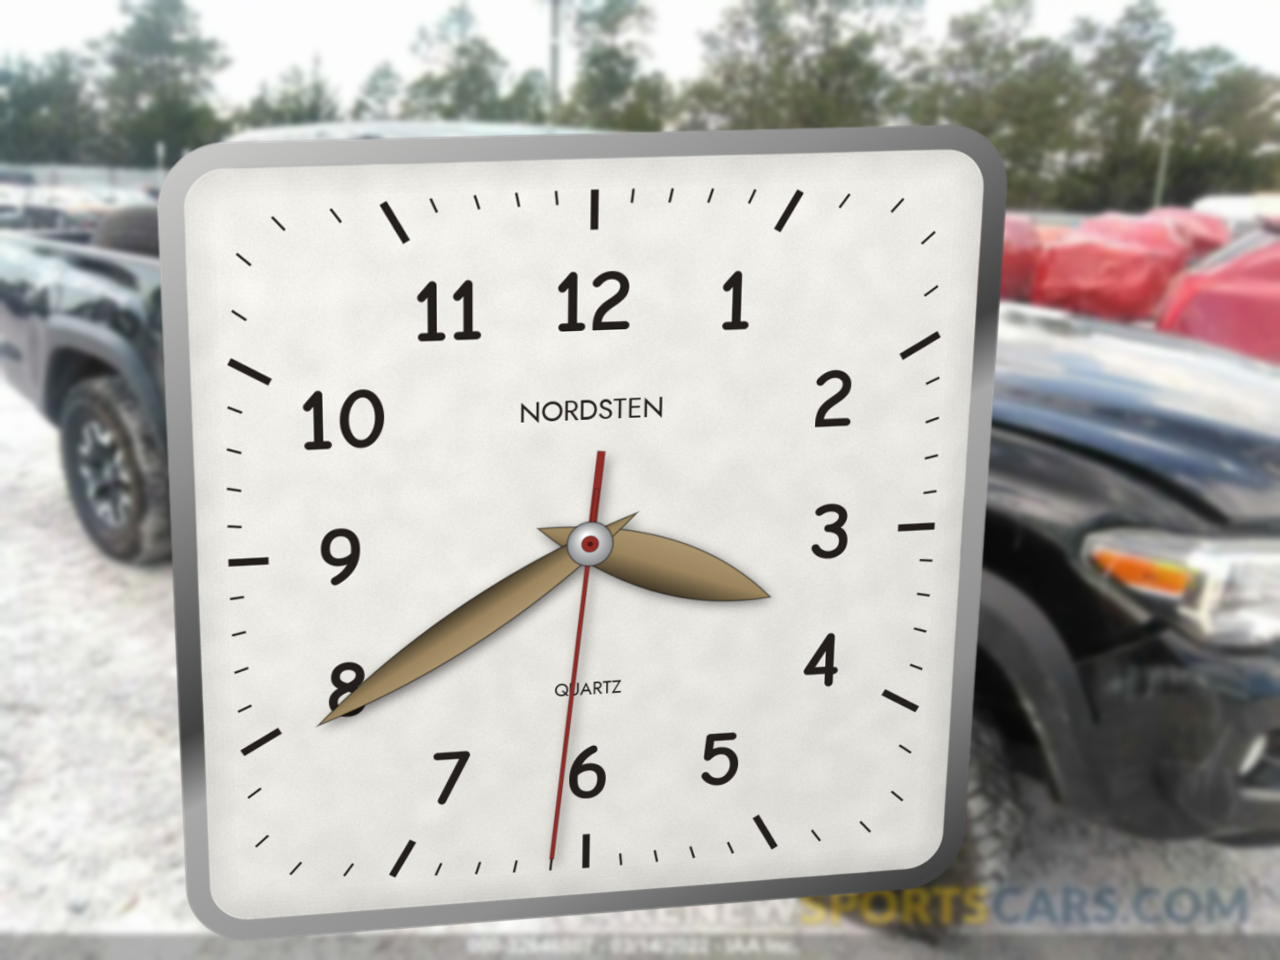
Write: 3 h 39 min 31 s
